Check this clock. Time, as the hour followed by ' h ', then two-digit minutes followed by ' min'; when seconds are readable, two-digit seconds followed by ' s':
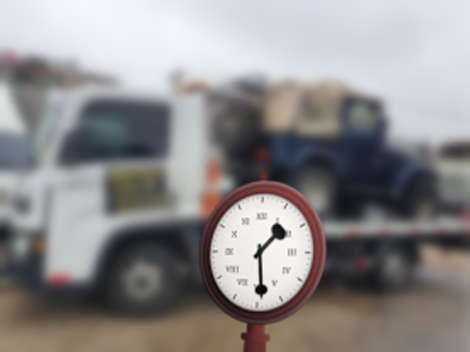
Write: 1 h 29 min
